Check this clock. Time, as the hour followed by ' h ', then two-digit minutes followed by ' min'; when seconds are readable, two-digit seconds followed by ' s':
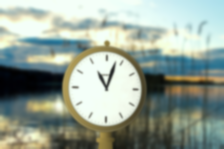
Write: 11 h 03 min
